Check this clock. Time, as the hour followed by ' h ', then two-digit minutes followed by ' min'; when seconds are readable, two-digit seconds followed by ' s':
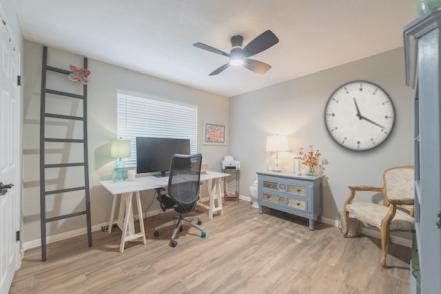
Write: 11 h 19 min
